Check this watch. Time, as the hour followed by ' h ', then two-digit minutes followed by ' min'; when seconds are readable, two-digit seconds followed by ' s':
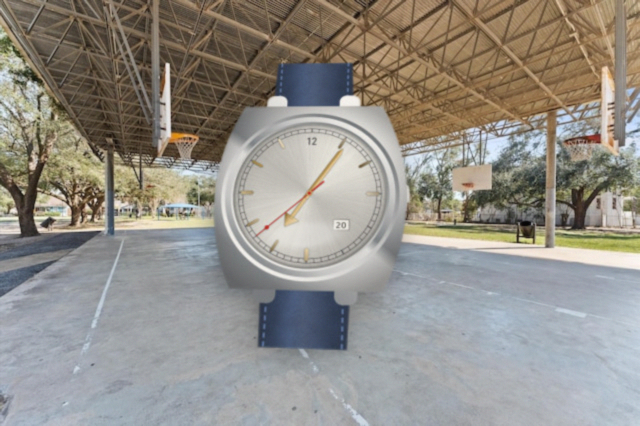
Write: 7 h 05 min 38 s
